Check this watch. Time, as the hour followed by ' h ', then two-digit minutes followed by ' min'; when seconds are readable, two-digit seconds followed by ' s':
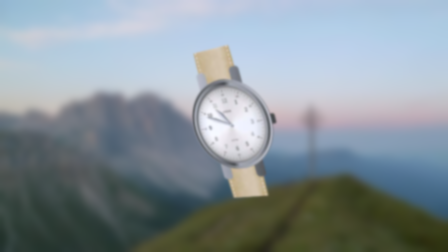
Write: 10 h 49 min
